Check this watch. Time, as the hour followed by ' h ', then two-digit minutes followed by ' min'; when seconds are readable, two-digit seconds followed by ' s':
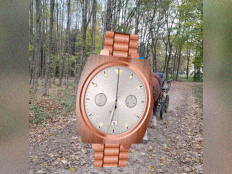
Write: 6 h 32 min
